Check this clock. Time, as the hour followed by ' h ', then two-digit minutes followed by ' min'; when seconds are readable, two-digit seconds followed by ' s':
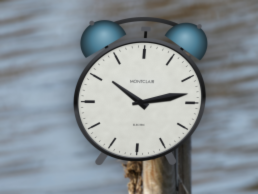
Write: 10 h 13 min
